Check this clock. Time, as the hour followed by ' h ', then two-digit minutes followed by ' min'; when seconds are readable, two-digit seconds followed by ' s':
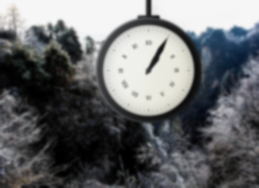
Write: 1 h 05 min
